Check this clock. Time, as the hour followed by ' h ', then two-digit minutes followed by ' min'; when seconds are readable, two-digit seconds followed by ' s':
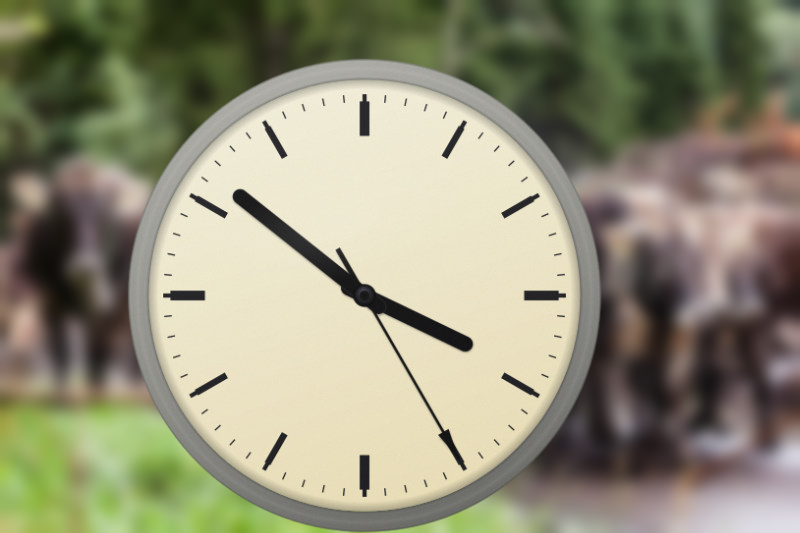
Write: 3 h 51 min 25 s
